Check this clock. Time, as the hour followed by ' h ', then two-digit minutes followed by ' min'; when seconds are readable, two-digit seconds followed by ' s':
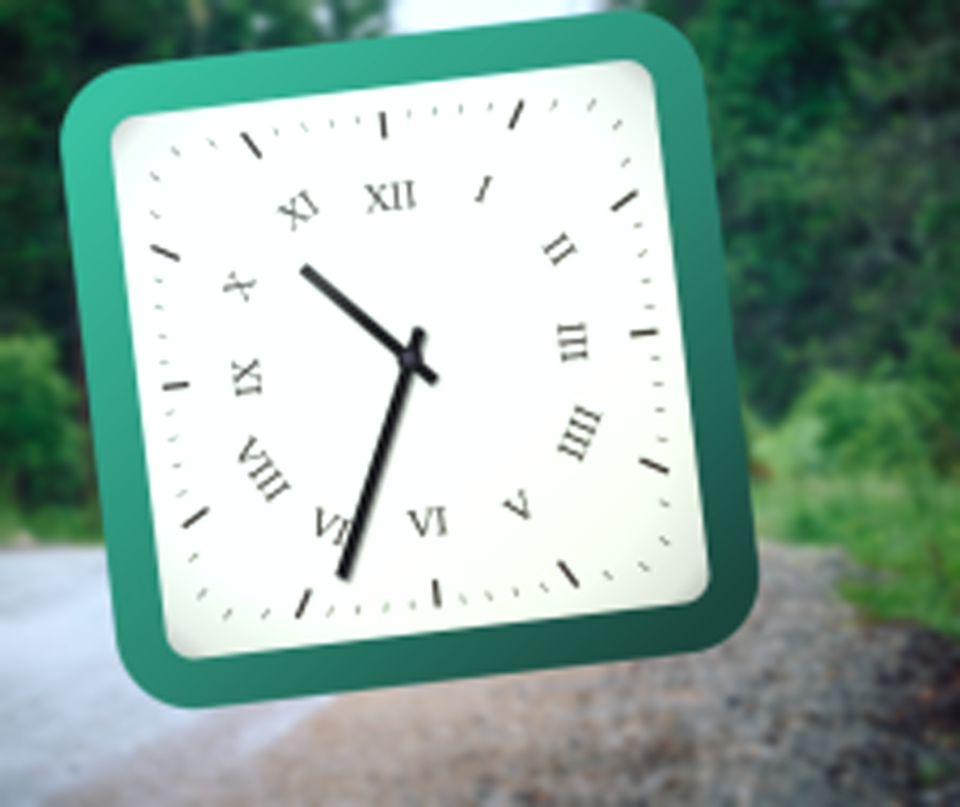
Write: 10 h 34 min
